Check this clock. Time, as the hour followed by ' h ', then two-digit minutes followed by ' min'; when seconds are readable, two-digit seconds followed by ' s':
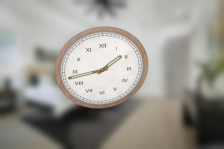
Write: 1 h 43 min
